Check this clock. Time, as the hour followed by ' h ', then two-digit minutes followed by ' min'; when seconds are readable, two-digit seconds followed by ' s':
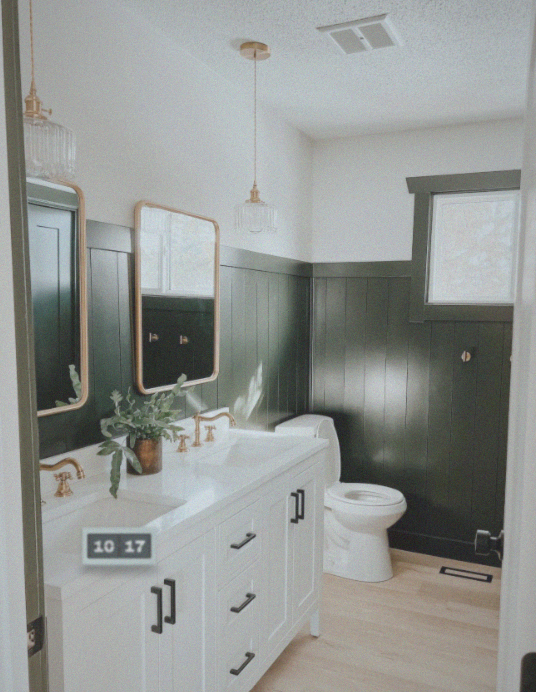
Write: 10 h 17 min
